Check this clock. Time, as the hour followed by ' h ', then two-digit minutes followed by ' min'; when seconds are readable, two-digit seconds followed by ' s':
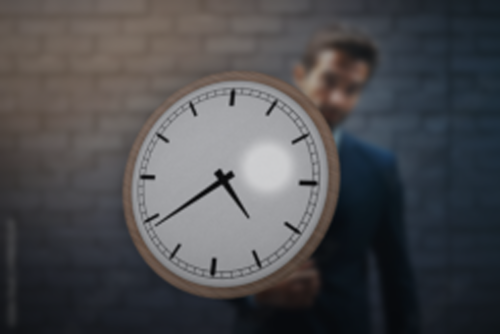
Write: 4 h 39 min
